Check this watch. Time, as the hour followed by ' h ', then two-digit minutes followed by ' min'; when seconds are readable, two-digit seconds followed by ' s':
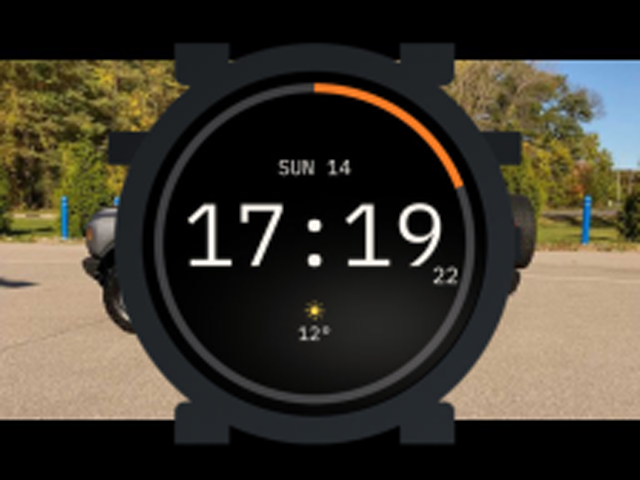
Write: 17 h 19 min 22 s
